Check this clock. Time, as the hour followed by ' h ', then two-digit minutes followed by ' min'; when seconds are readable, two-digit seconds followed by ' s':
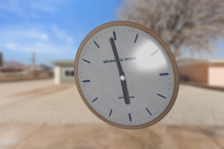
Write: 5 h 59 min
